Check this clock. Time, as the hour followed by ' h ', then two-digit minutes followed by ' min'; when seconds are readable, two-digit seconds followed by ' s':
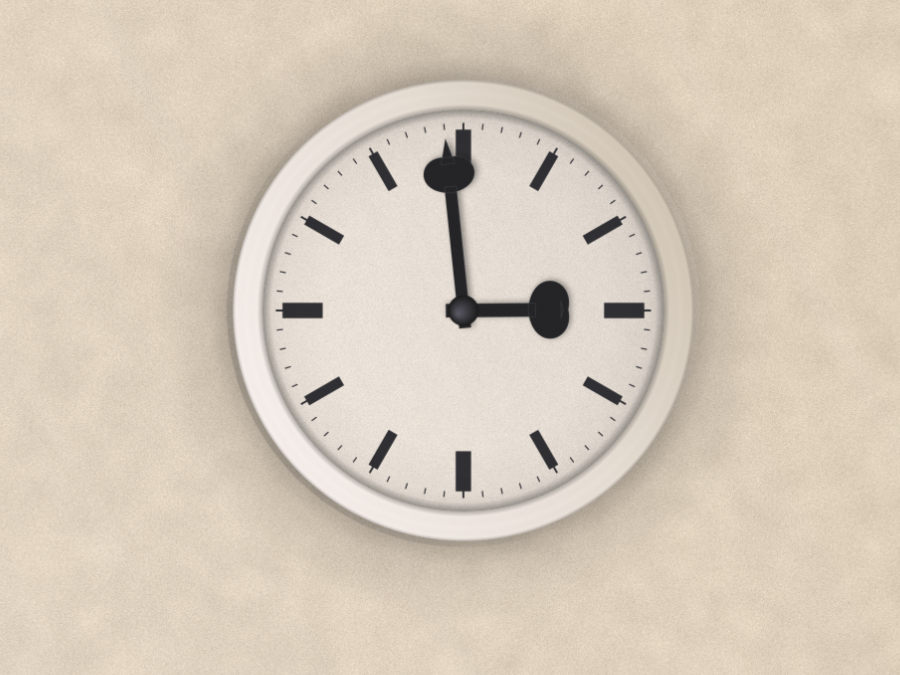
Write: 2 h 59 min
